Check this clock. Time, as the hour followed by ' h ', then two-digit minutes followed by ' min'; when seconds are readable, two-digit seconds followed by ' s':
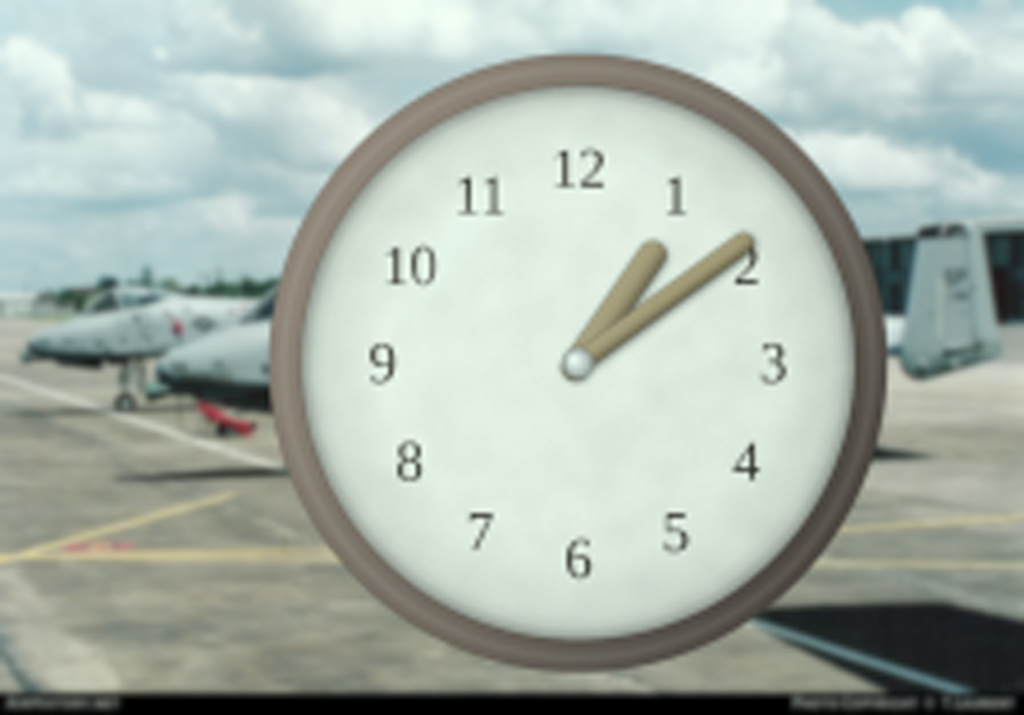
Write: 1 h 09 min
